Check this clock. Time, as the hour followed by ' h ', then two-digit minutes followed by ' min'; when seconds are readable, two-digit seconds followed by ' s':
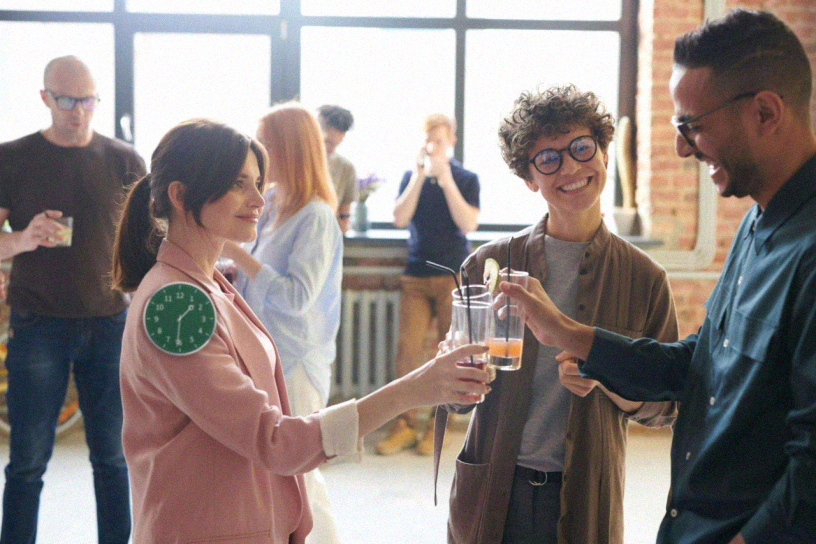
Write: 1 h 31 min
